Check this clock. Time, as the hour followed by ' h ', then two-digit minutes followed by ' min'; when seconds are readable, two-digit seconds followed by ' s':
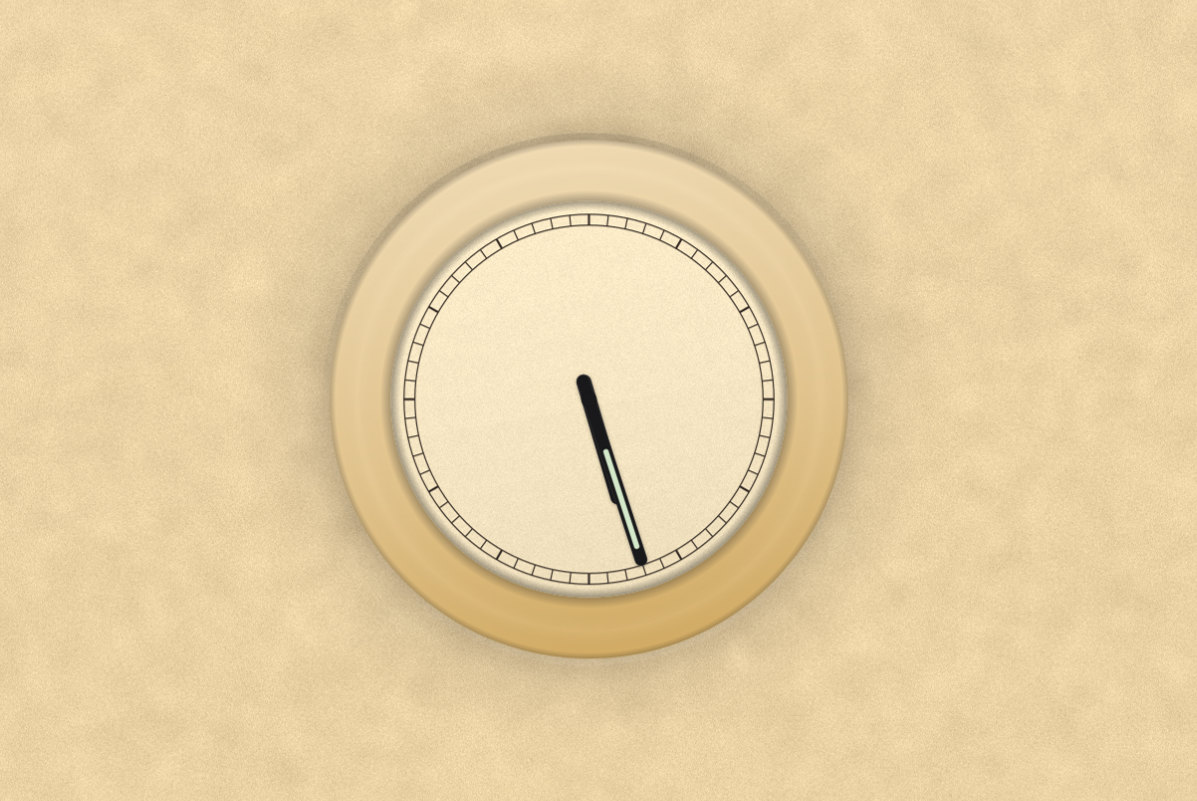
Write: 5 h 27 min
